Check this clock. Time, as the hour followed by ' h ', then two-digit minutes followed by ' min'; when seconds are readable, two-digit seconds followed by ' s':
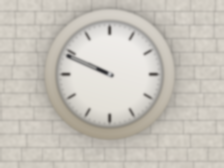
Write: 9 h 49 min
